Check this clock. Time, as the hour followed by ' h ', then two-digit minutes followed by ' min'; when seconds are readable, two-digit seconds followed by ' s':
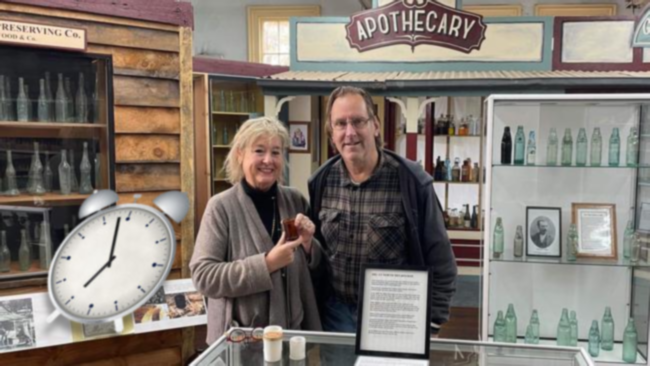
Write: 6 h 58 min
